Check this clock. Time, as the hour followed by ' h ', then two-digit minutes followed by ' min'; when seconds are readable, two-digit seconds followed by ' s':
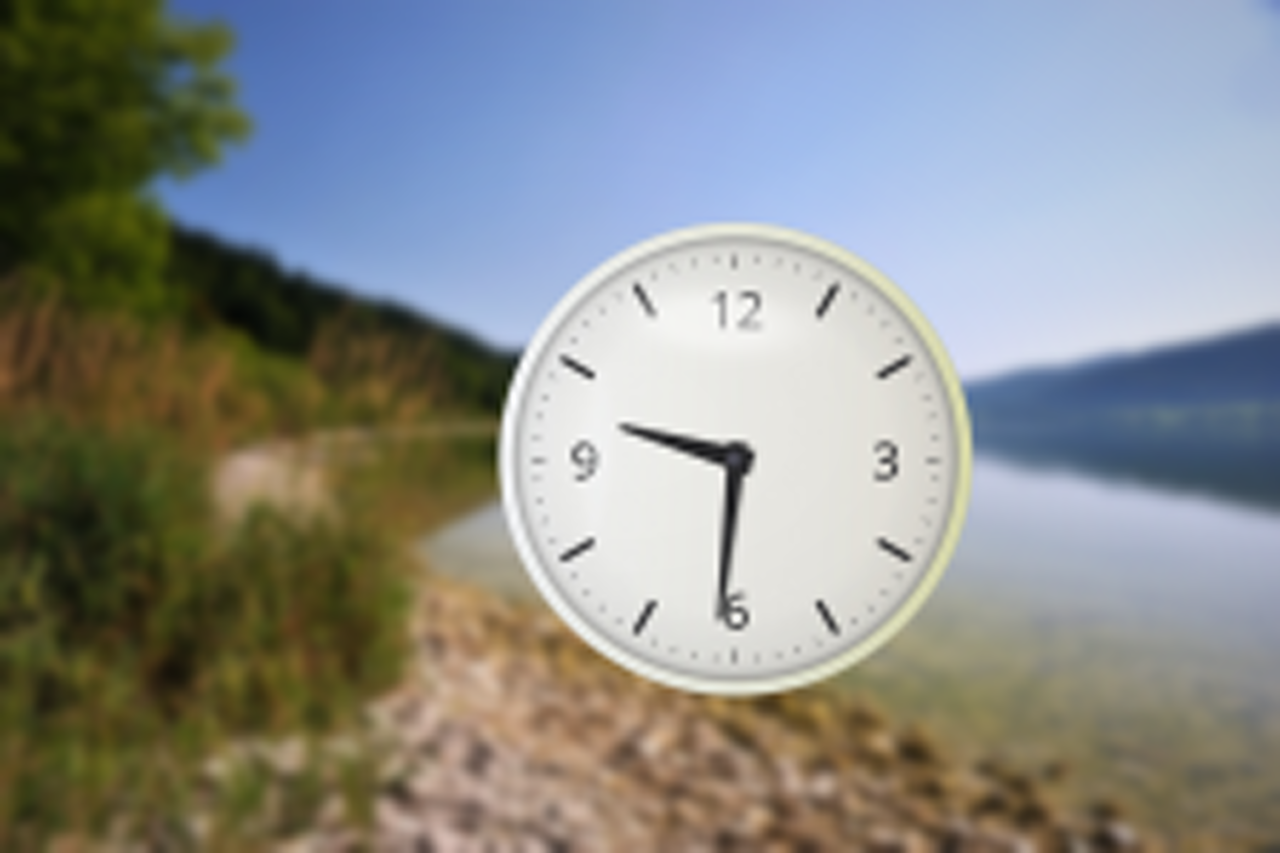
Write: 9 h 31 min
